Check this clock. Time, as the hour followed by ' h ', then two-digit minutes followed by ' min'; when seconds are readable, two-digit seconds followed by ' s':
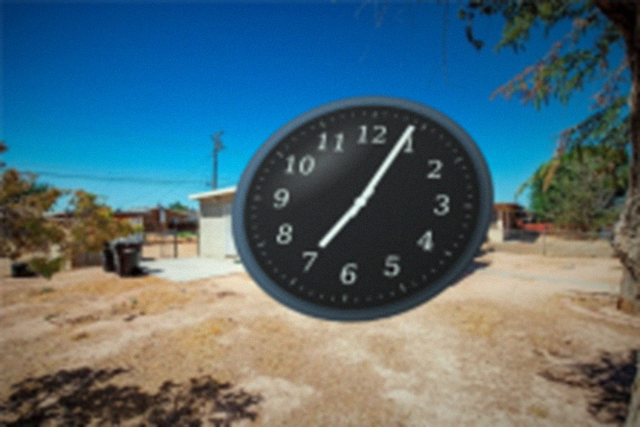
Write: 7 h 04 min
